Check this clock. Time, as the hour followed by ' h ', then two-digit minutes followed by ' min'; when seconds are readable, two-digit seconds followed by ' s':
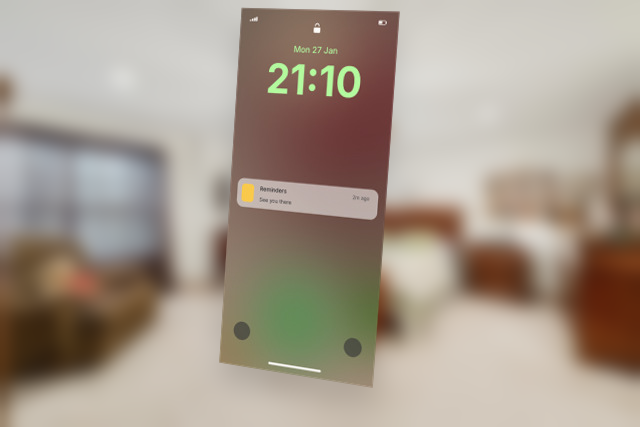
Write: 21 h 10 min
